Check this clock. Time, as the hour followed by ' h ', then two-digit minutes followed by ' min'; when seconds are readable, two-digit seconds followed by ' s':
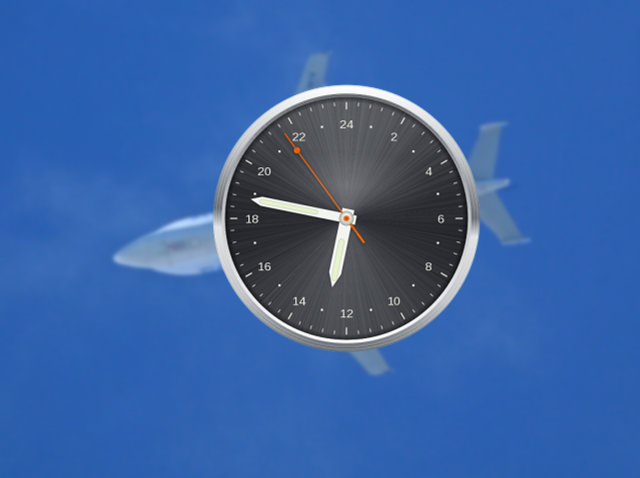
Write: 12 h 46 min 54 s
